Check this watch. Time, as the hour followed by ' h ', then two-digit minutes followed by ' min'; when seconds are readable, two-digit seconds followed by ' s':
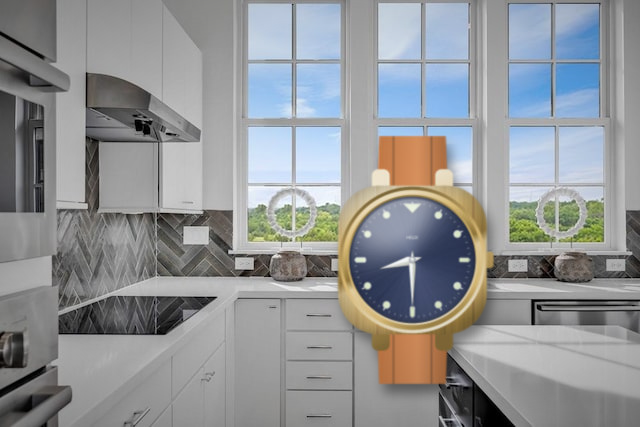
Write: 8 h 30 min
